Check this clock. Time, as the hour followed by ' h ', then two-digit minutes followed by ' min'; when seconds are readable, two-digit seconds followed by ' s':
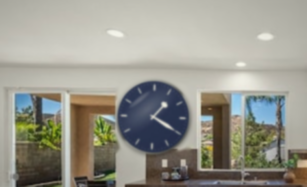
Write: 1 h 20 min
